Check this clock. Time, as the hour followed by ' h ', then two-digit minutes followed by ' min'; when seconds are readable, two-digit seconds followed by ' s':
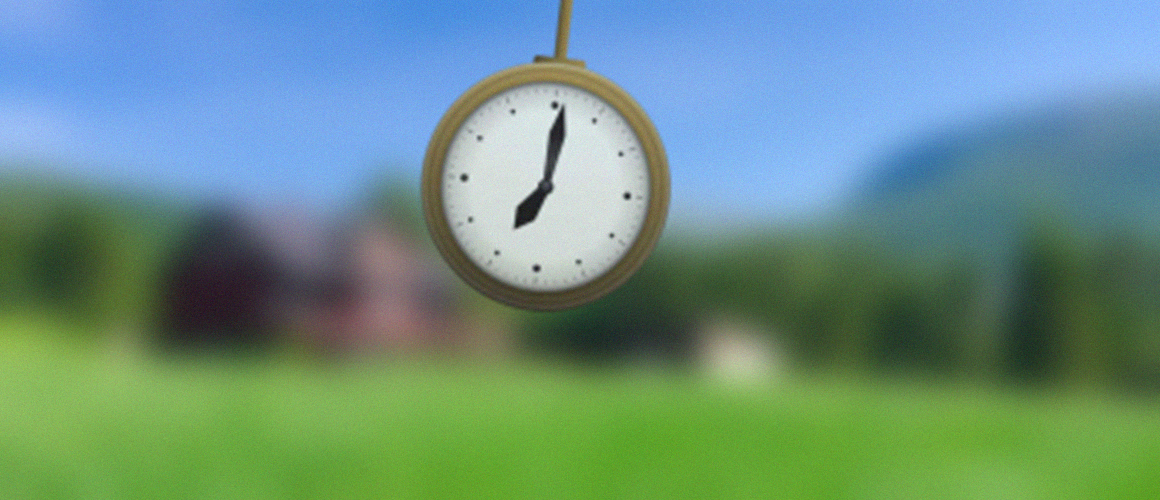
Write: 7 h 01 min
